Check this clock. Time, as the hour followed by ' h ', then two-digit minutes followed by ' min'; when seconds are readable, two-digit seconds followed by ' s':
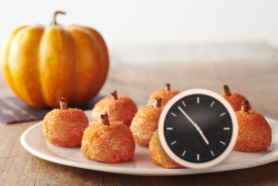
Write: 4 h 53 min
